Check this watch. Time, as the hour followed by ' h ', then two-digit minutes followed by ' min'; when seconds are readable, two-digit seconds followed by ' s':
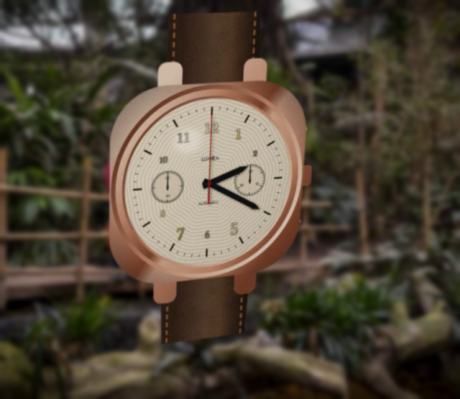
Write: 2 h 20 min
